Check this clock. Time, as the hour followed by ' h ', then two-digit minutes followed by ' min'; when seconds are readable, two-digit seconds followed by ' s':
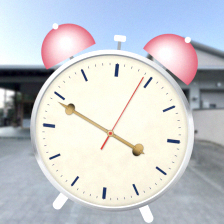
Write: 3 h 49 min 04 s
